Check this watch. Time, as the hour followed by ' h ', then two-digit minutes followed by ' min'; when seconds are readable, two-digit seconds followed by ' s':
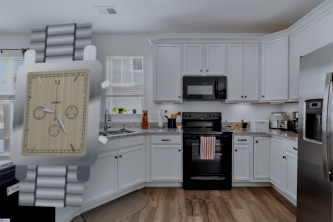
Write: 9 h 25 min
